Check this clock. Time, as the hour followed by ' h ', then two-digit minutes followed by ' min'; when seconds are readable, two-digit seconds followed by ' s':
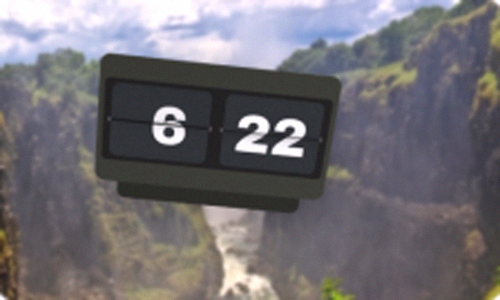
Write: 6 h 22 min
